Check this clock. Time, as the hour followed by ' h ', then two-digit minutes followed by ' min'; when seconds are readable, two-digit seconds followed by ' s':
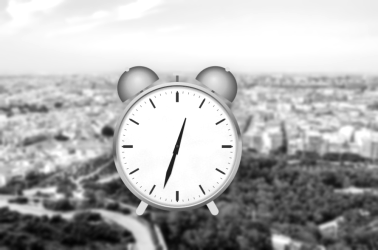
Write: 12 h 33 min
